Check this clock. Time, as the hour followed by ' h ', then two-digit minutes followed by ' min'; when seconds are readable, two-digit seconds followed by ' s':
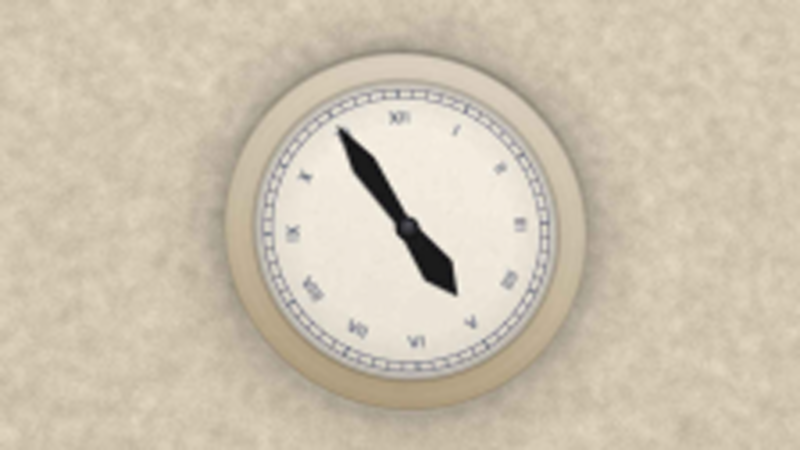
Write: 4 h 55 min
